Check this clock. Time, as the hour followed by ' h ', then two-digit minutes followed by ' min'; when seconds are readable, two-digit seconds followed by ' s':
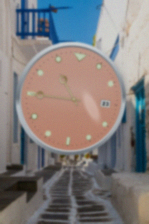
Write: 10 h 45 min
